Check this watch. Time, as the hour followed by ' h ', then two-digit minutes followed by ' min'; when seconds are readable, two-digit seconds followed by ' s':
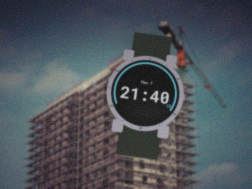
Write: 21 h 40 min
